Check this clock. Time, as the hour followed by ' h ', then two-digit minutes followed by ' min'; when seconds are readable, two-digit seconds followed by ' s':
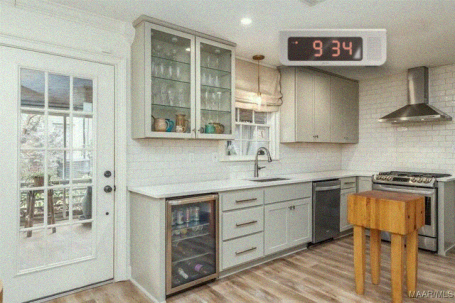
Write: 9 h 34 min
